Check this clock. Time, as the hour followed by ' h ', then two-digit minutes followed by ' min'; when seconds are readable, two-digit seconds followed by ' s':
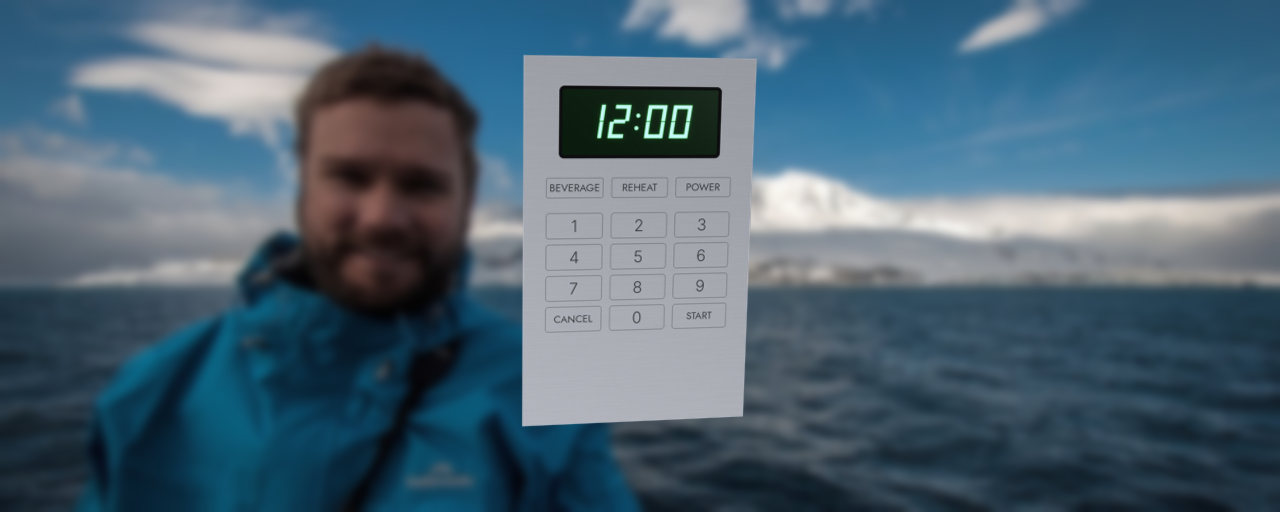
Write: 12 h 00 min
